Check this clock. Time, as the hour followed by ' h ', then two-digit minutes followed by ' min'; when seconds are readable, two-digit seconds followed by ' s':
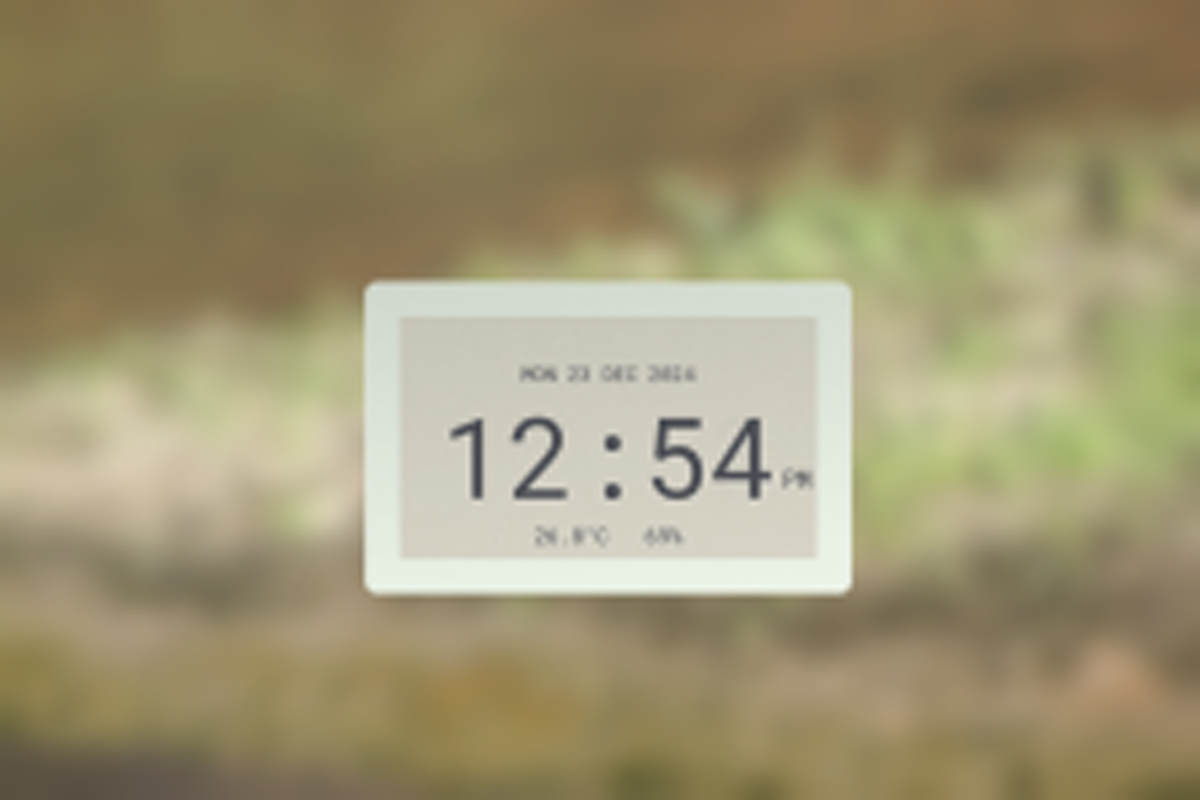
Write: 12 h 54 min
